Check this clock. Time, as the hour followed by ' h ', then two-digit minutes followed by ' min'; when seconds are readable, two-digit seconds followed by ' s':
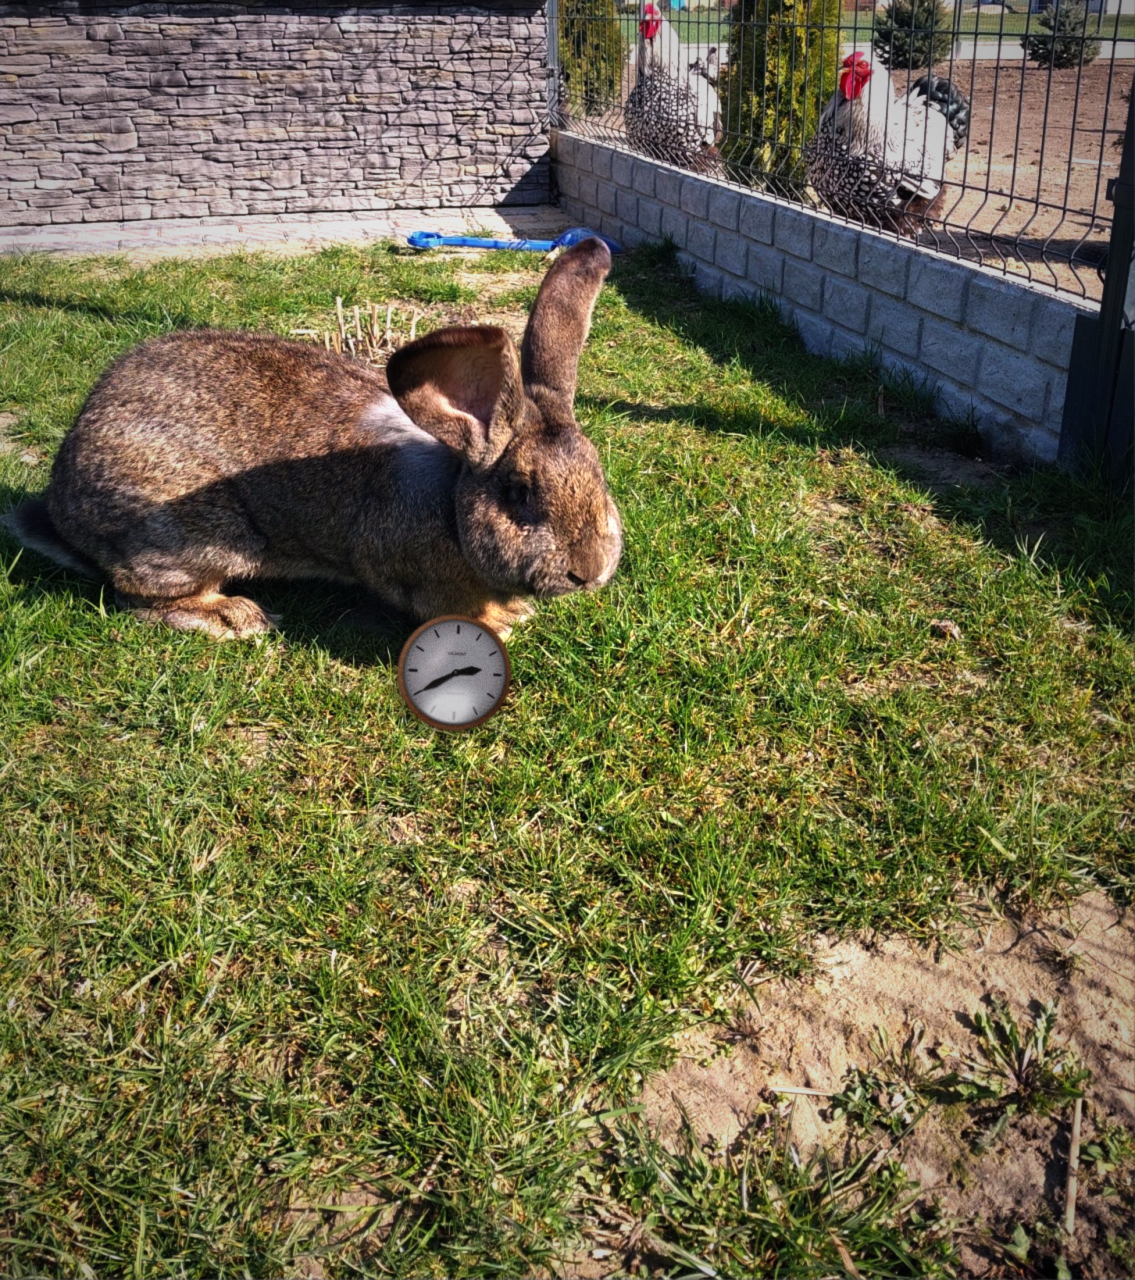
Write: 2 h 40 min
